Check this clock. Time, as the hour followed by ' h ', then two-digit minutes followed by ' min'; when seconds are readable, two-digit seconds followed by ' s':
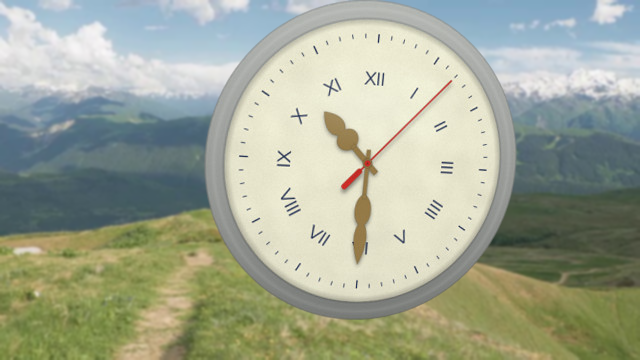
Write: 10 h 30 min 07 s
